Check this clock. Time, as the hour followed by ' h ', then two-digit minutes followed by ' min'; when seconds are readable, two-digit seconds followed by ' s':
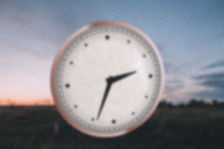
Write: 2 h 34 min
